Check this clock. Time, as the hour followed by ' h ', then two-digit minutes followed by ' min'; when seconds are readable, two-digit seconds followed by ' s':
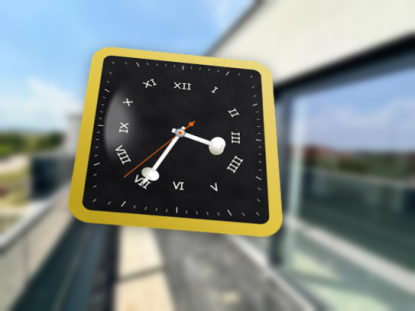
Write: 3 h 34 min 37 s
